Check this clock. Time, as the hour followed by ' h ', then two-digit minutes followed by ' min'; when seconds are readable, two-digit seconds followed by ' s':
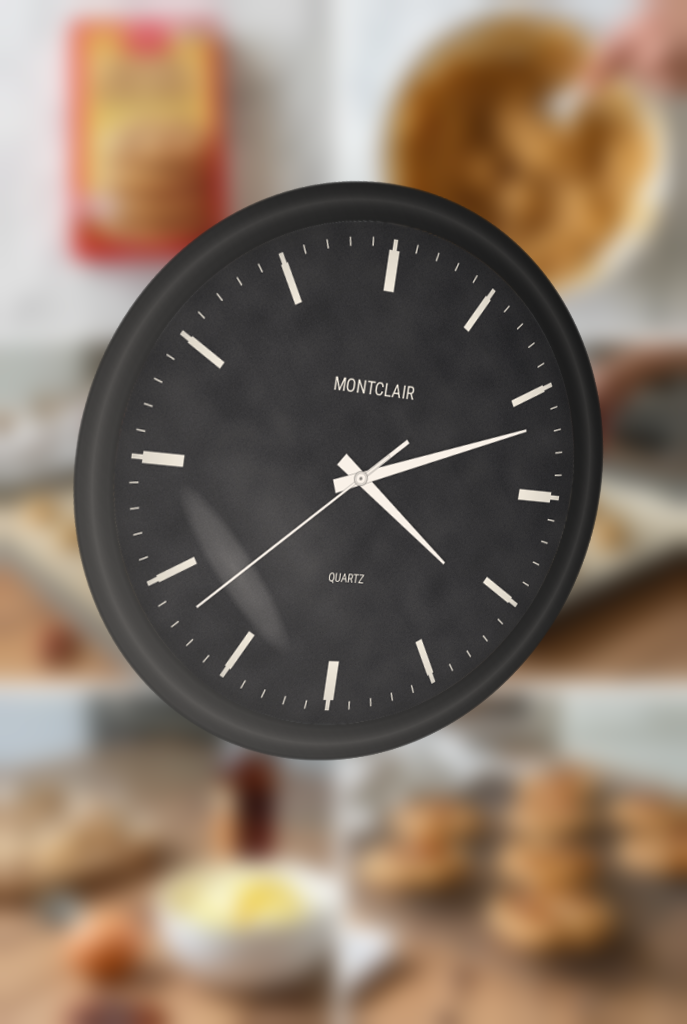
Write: 4 h 11 min 38 s
